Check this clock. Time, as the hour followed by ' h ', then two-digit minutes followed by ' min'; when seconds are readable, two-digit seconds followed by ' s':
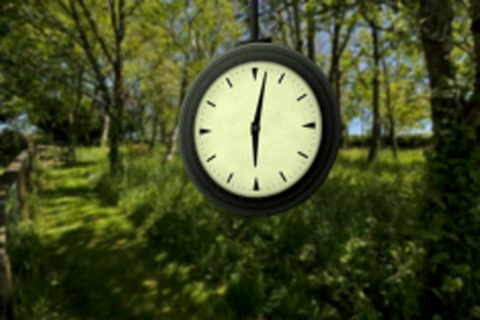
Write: 6 h 02 min
